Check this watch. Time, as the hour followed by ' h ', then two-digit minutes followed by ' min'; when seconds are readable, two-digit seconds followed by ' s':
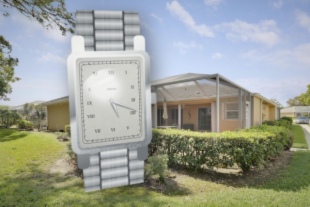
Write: 5 h 19 min
